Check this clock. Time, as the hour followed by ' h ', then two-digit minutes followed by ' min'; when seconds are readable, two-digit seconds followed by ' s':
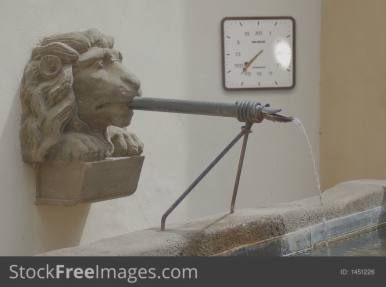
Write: 7 h 37 min
